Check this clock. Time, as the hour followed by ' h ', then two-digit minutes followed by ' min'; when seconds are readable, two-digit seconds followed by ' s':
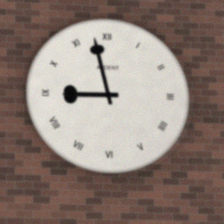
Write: 8 h 58 min
